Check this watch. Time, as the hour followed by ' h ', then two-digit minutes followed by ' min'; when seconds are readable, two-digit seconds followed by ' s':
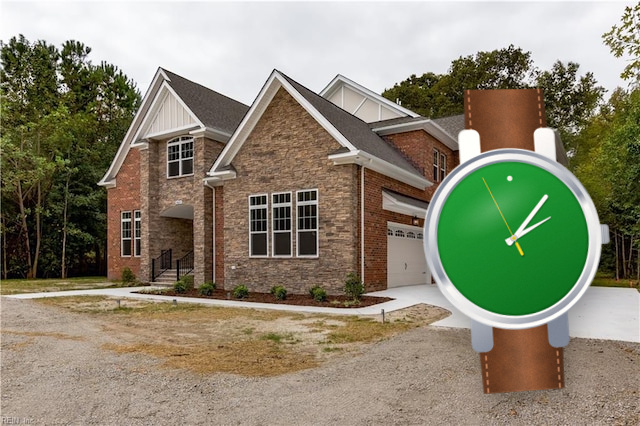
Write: 2 h 06 min 56 s
